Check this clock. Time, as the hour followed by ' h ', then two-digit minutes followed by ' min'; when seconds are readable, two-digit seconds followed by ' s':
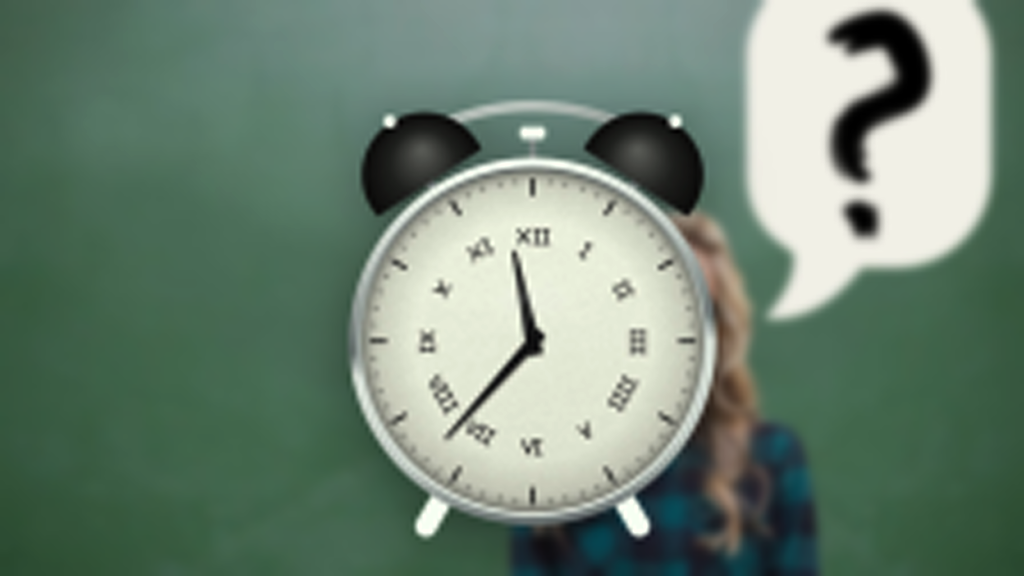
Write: 11 h 37 min
